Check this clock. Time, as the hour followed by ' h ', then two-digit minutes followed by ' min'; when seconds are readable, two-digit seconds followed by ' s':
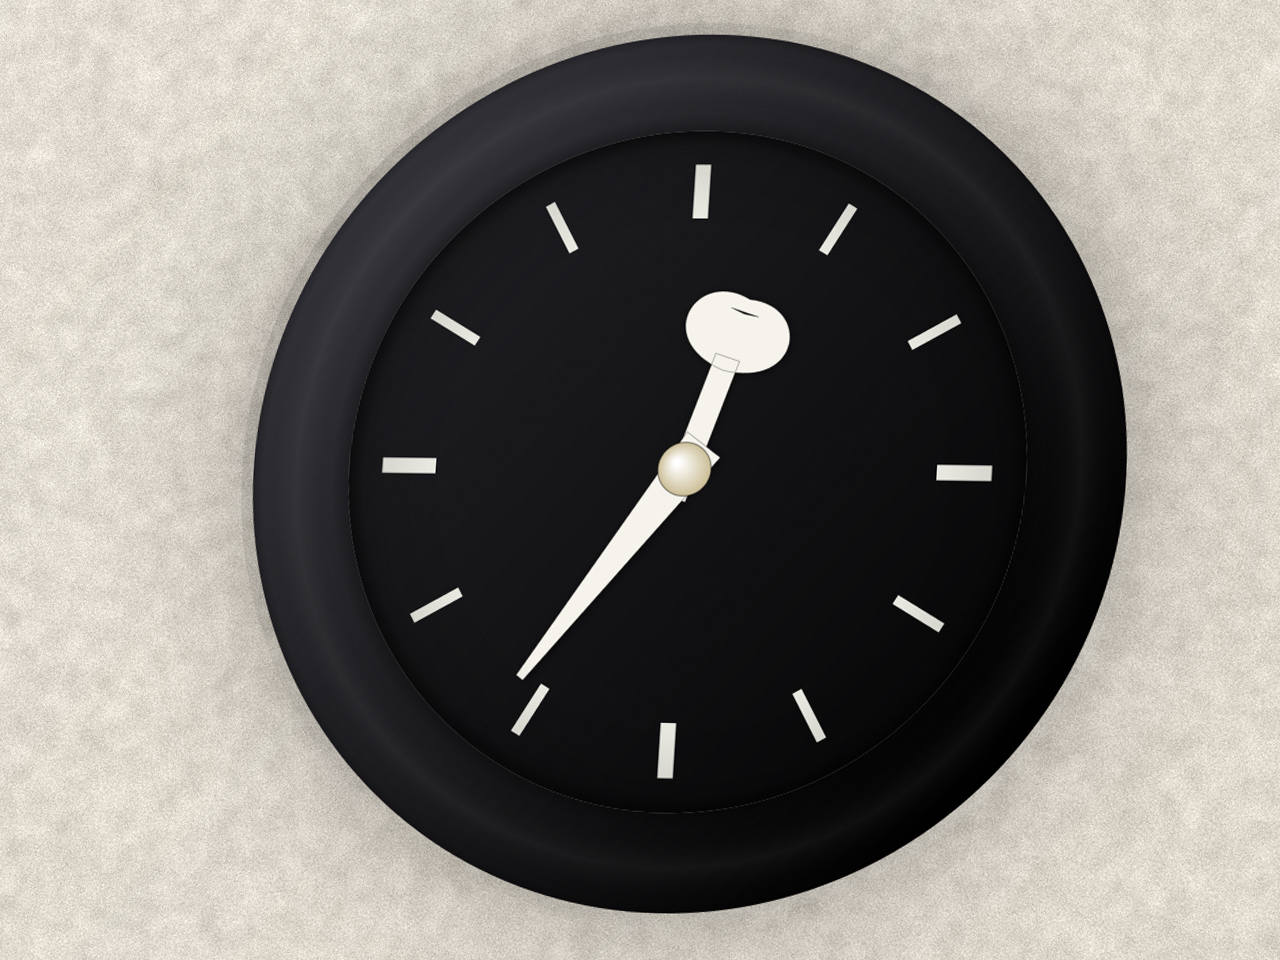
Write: 12 h 36 min
